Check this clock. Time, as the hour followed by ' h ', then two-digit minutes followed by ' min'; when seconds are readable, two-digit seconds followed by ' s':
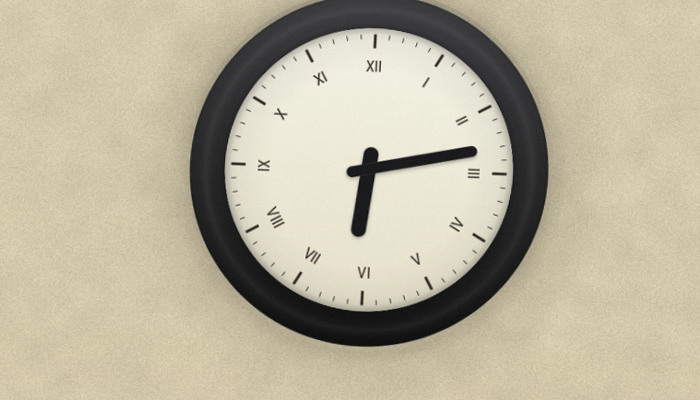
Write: 6 h 13 min
